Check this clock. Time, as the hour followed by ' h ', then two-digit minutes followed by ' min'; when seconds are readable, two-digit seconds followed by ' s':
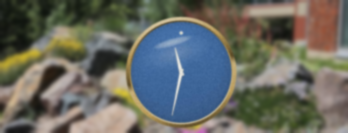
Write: 11 h 32 min
